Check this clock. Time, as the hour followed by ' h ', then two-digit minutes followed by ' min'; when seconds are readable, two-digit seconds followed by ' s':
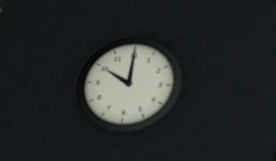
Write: 10 h 00 min
